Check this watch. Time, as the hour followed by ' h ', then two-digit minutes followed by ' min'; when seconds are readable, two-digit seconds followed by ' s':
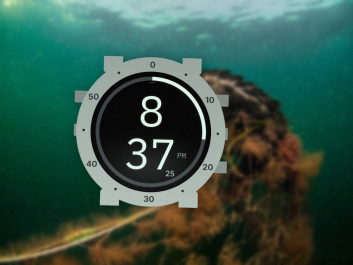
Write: 8 h 37 min 25 s
